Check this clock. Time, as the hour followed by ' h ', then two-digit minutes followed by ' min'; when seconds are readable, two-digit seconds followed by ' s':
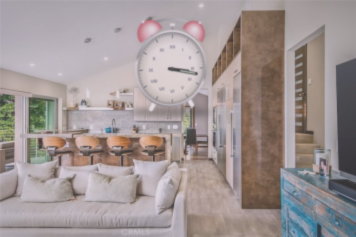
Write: 3 h 17 min
